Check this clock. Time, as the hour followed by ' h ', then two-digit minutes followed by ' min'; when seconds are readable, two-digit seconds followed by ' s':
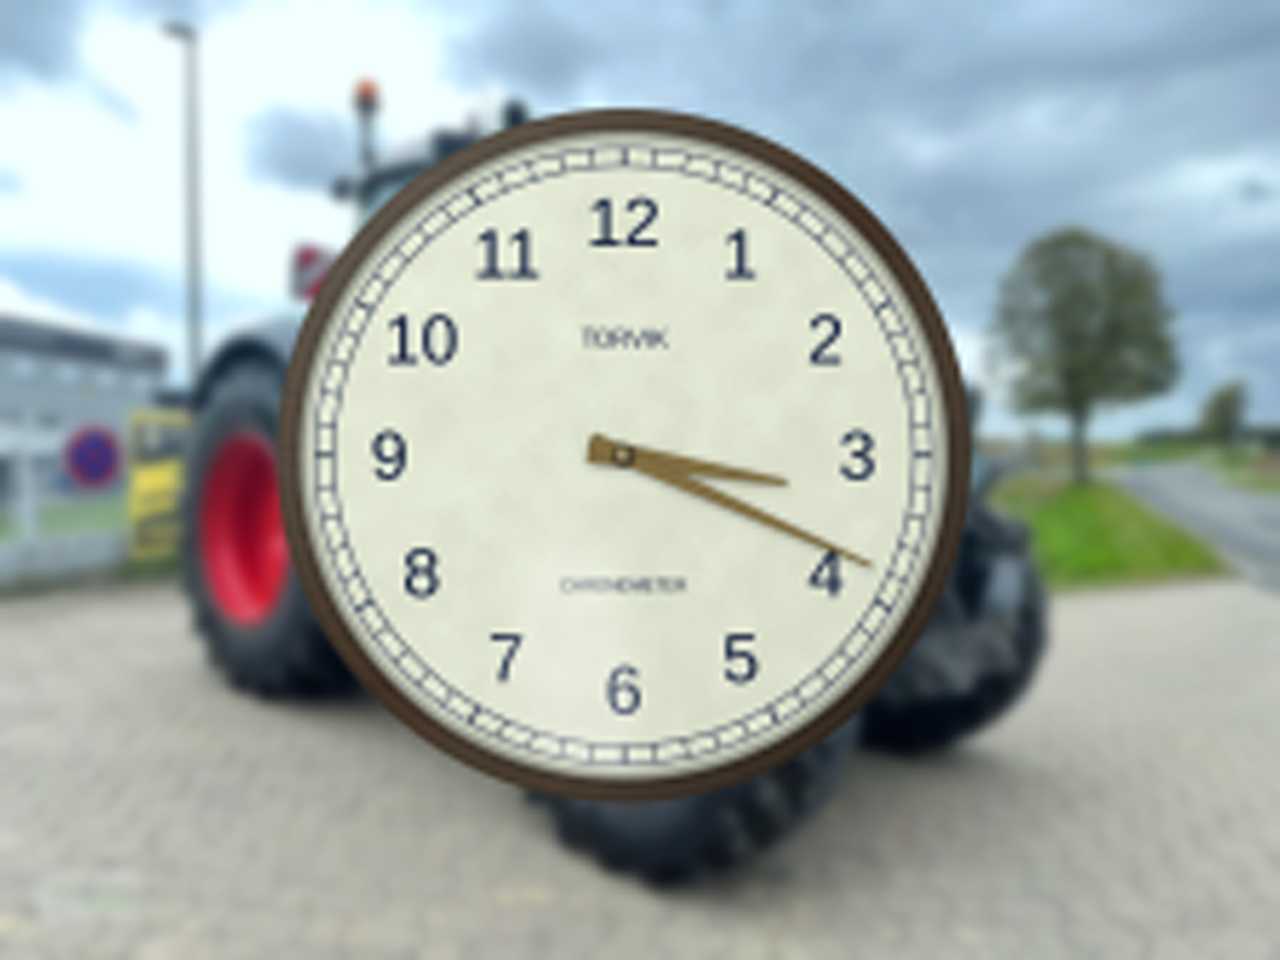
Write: 3 h 19 min
